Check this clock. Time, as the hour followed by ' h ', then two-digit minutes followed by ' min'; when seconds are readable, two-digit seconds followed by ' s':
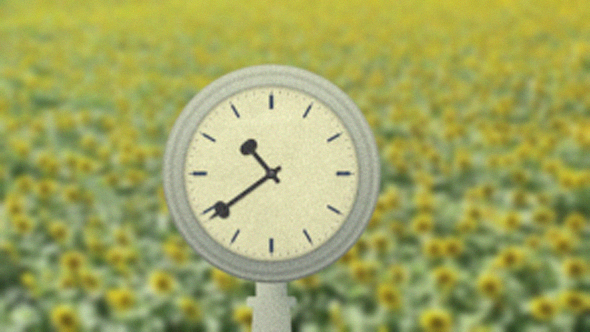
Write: 10 h 39 min
